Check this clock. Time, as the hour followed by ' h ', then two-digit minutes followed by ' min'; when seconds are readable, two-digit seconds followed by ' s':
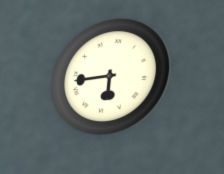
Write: 5 h 43 min
